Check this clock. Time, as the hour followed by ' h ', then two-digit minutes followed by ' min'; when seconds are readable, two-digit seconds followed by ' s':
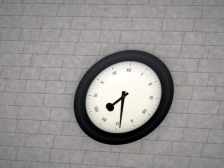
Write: 7 h 29 min
